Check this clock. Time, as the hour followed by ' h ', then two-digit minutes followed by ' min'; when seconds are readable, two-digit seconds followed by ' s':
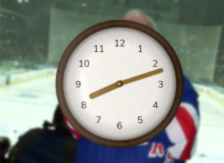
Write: 8 h 12 min
